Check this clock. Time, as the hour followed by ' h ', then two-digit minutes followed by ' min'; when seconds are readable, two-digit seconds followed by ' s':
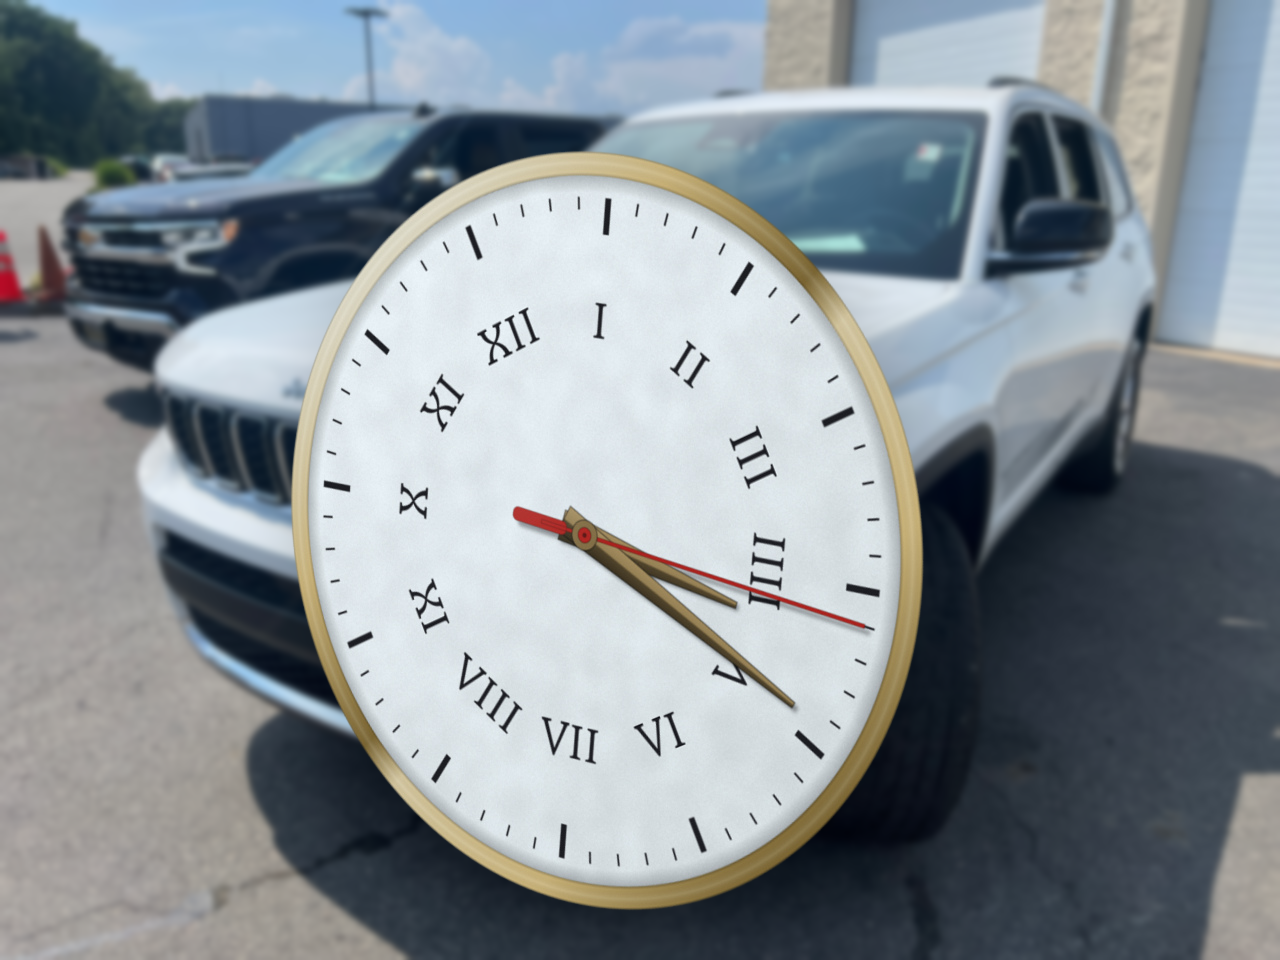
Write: 4 h 24 min 21 s
